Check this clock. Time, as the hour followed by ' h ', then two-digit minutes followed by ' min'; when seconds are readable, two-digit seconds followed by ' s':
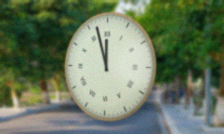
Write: 11 h 57 min
